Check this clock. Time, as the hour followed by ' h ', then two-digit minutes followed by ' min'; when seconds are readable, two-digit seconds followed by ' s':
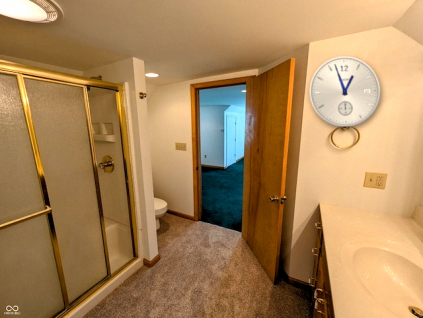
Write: 12 h 57 min
